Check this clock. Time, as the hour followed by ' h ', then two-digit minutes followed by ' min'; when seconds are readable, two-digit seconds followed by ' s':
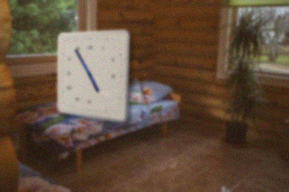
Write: 4 h 54 min
